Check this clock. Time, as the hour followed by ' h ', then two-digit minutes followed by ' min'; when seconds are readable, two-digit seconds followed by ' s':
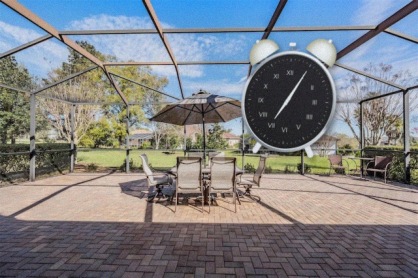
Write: 7 h 05 min
